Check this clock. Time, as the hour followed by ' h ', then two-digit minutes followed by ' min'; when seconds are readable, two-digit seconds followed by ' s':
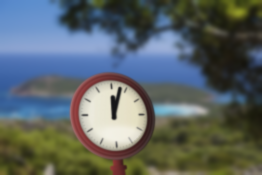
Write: 12 h 03 min
